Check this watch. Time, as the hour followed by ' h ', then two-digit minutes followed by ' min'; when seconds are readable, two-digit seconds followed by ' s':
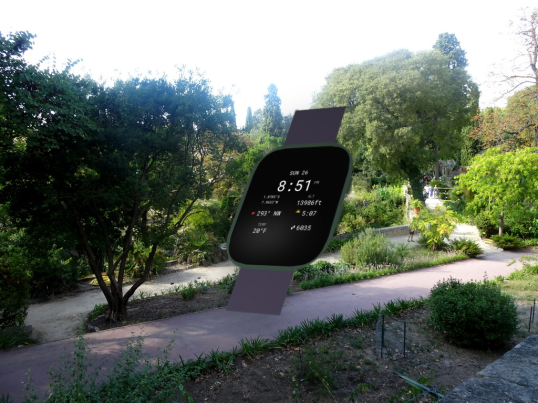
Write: 8 h 51 min
